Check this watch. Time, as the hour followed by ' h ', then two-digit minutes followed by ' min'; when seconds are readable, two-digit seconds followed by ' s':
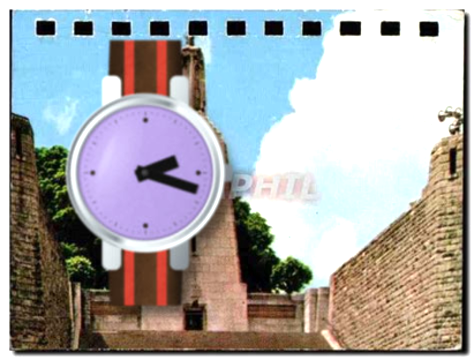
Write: 2 h 18 min
